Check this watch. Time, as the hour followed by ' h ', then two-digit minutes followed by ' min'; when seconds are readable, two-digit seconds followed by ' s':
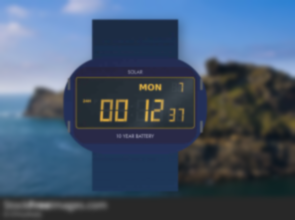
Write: 0 h 12 min 37 s
